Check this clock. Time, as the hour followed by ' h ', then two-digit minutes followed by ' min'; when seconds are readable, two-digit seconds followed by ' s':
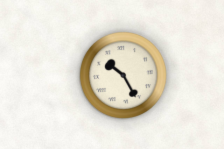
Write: 10 h 26 min
